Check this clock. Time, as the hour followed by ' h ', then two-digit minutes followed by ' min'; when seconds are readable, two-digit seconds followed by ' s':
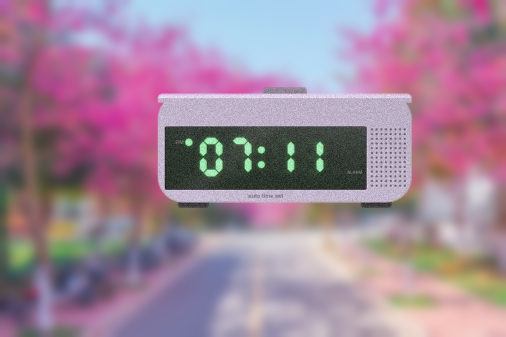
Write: 7 h 11 min
